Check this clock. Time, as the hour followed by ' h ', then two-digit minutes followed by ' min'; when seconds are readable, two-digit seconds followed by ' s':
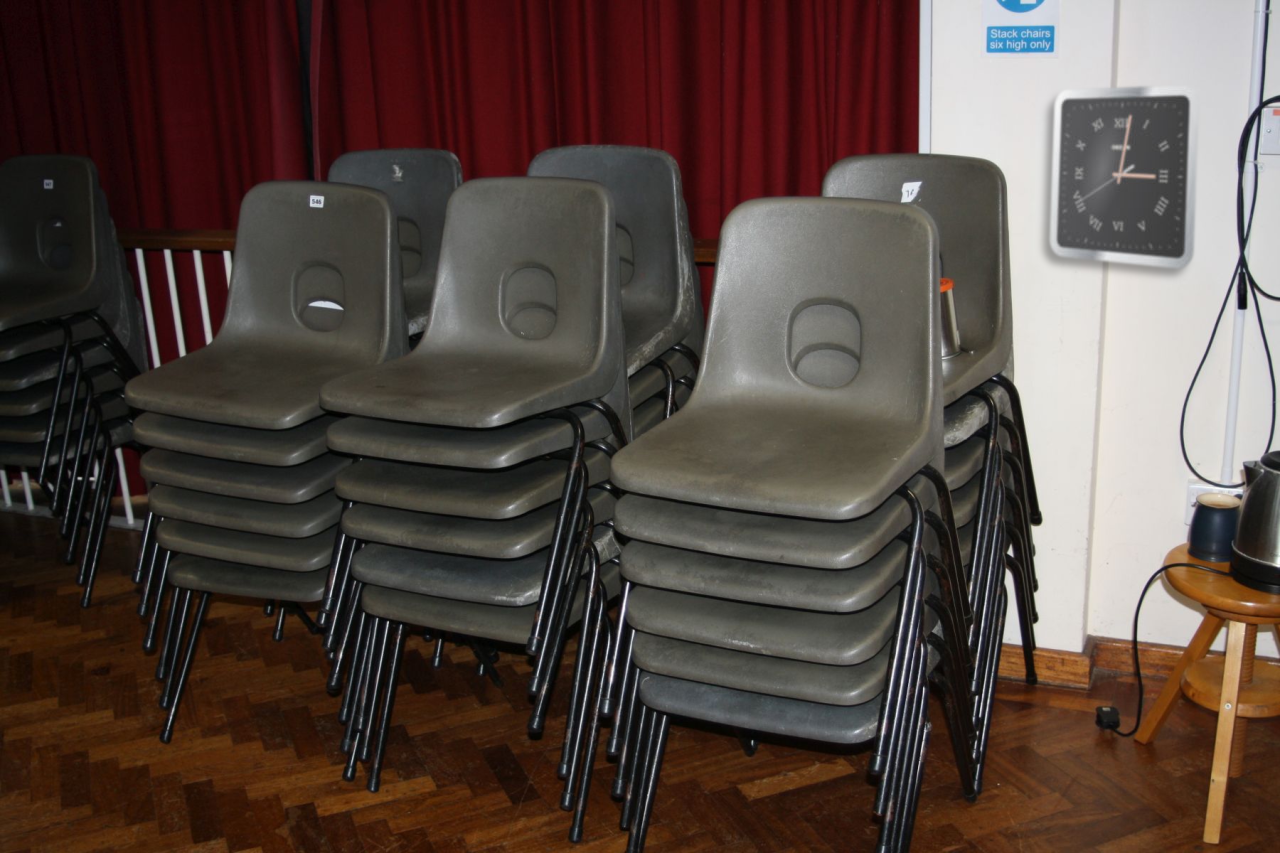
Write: 3 h 01 min 40 s
